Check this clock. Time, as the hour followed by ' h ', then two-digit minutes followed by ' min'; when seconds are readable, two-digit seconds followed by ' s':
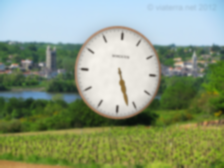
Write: 5 h 27 min
